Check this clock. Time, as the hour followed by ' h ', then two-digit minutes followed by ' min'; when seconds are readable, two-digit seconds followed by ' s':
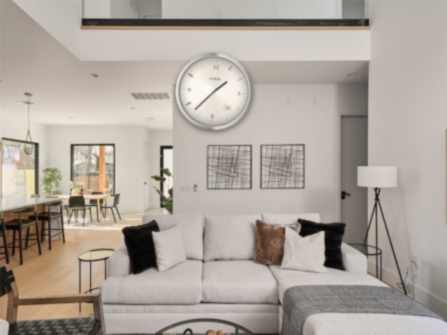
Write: 1 h 37 min
